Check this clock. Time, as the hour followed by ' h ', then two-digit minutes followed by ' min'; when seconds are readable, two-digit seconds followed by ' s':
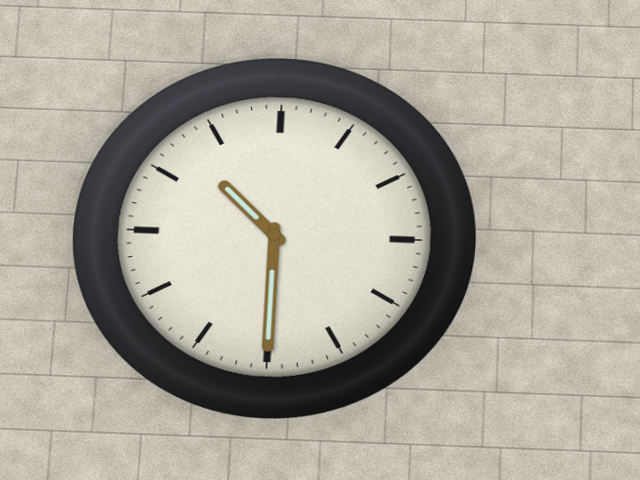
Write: 10 h 30 min
